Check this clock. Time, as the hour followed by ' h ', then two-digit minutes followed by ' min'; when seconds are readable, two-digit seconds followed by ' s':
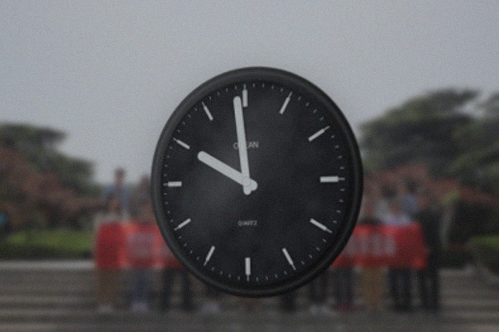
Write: 9 h 59 min
